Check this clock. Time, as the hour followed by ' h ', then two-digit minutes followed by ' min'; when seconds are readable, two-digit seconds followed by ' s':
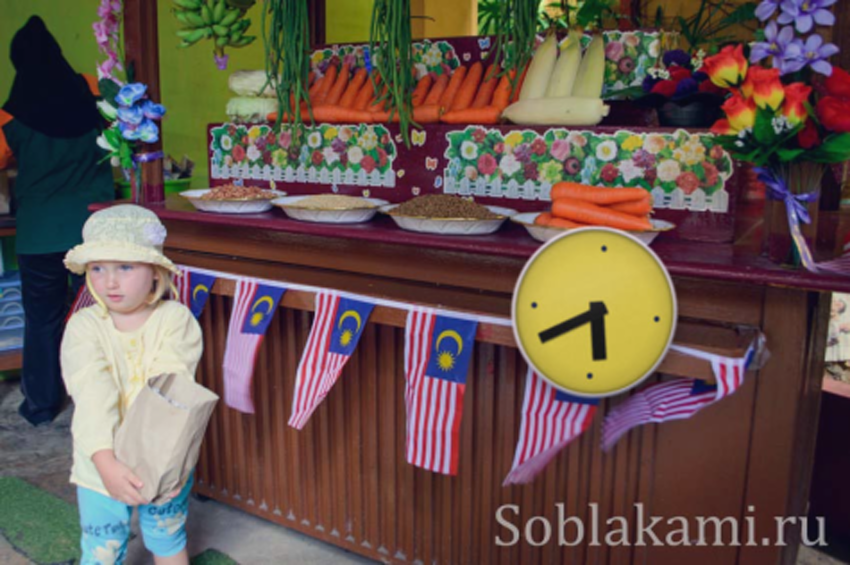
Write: 5 h 40 min
